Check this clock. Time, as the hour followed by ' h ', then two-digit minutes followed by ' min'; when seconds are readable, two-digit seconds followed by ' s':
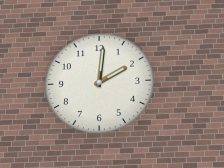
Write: 2 h 01 min
